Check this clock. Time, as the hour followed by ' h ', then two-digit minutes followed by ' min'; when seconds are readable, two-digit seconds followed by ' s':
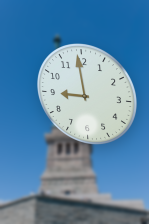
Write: 8 h 59 min
